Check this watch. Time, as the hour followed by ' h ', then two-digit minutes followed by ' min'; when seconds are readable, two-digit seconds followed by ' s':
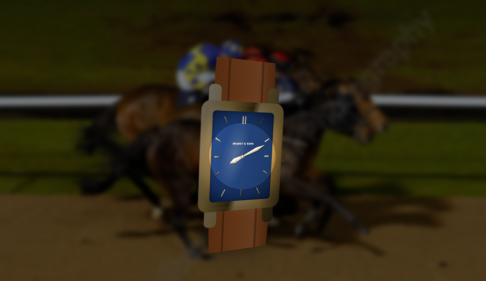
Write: 8 h 11 min
